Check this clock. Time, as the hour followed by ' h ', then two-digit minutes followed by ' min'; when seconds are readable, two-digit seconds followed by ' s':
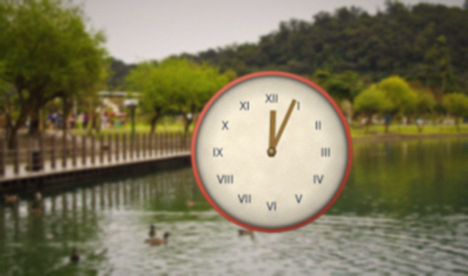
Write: 12 h 04 min
